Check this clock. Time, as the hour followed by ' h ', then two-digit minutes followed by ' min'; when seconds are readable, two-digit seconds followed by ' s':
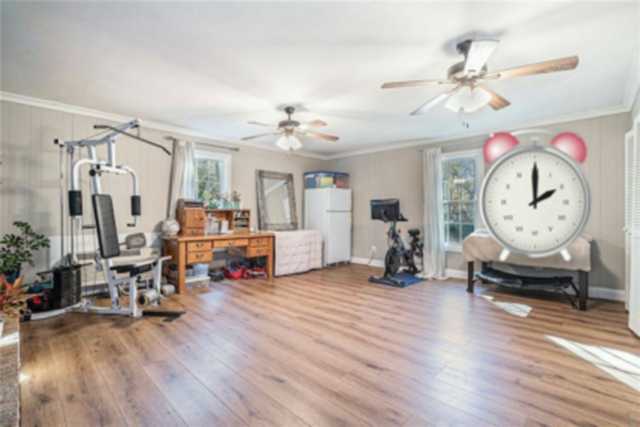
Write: 2 h 00 min
